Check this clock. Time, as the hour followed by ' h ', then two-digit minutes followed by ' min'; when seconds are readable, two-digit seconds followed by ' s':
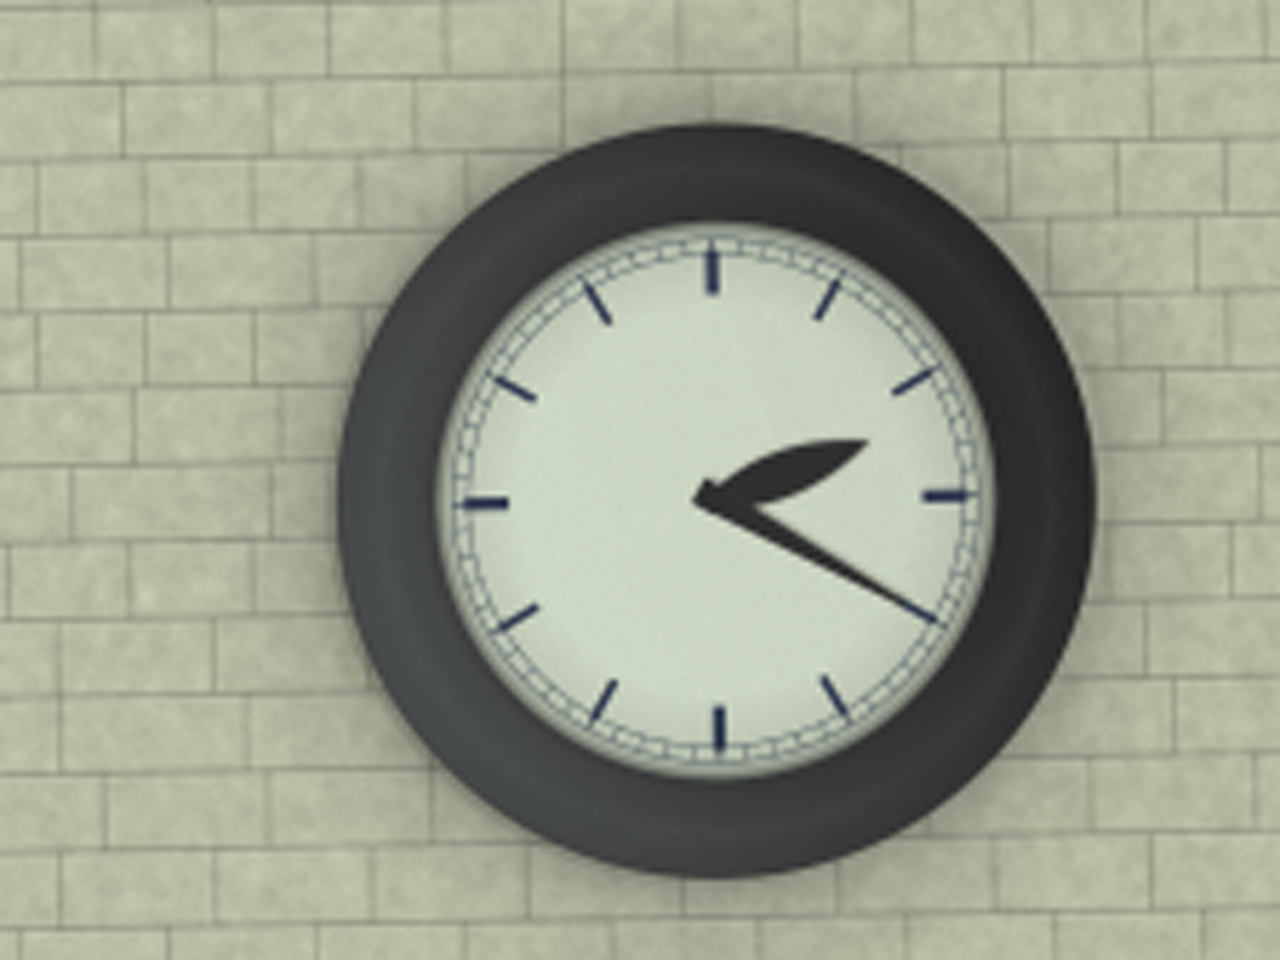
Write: 2 h 20 min
